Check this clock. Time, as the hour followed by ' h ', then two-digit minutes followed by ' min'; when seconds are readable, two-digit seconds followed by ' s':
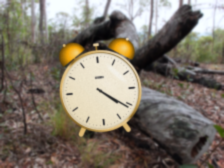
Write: 4 h 21 min
